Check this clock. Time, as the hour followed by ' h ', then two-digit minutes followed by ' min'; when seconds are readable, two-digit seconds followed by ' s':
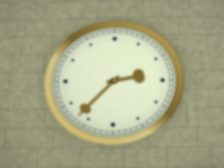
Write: 2 h 37 min
